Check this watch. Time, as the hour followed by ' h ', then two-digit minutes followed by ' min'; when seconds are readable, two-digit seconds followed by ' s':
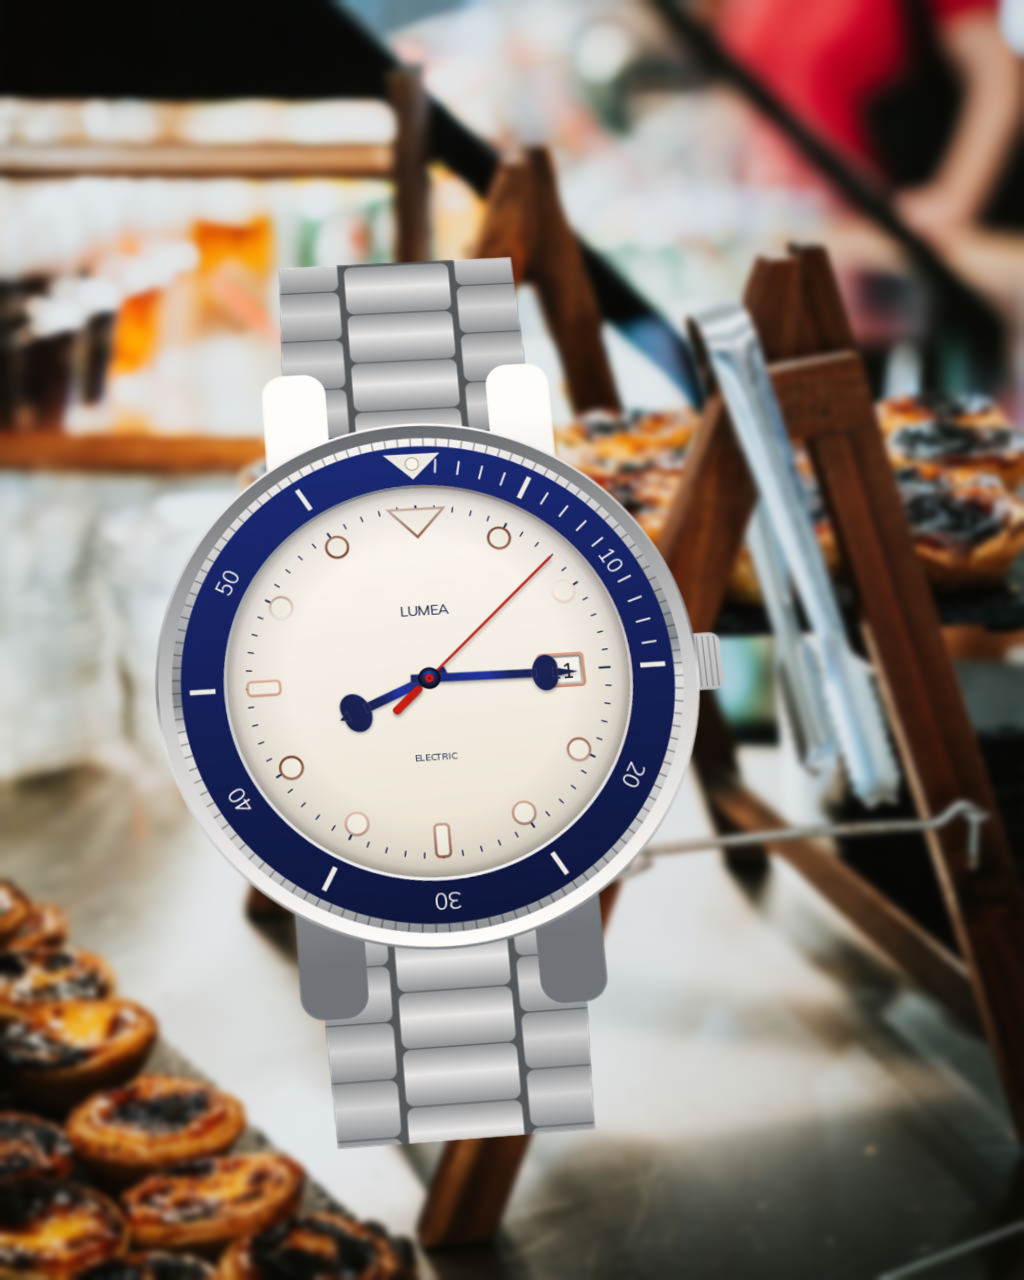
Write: 8 h 15 min 08 s
